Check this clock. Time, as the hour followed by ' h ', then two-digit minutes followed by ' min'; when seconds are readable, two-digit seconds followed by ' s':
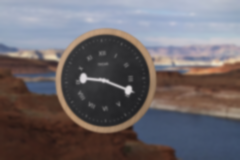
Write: 9 h 19 min
